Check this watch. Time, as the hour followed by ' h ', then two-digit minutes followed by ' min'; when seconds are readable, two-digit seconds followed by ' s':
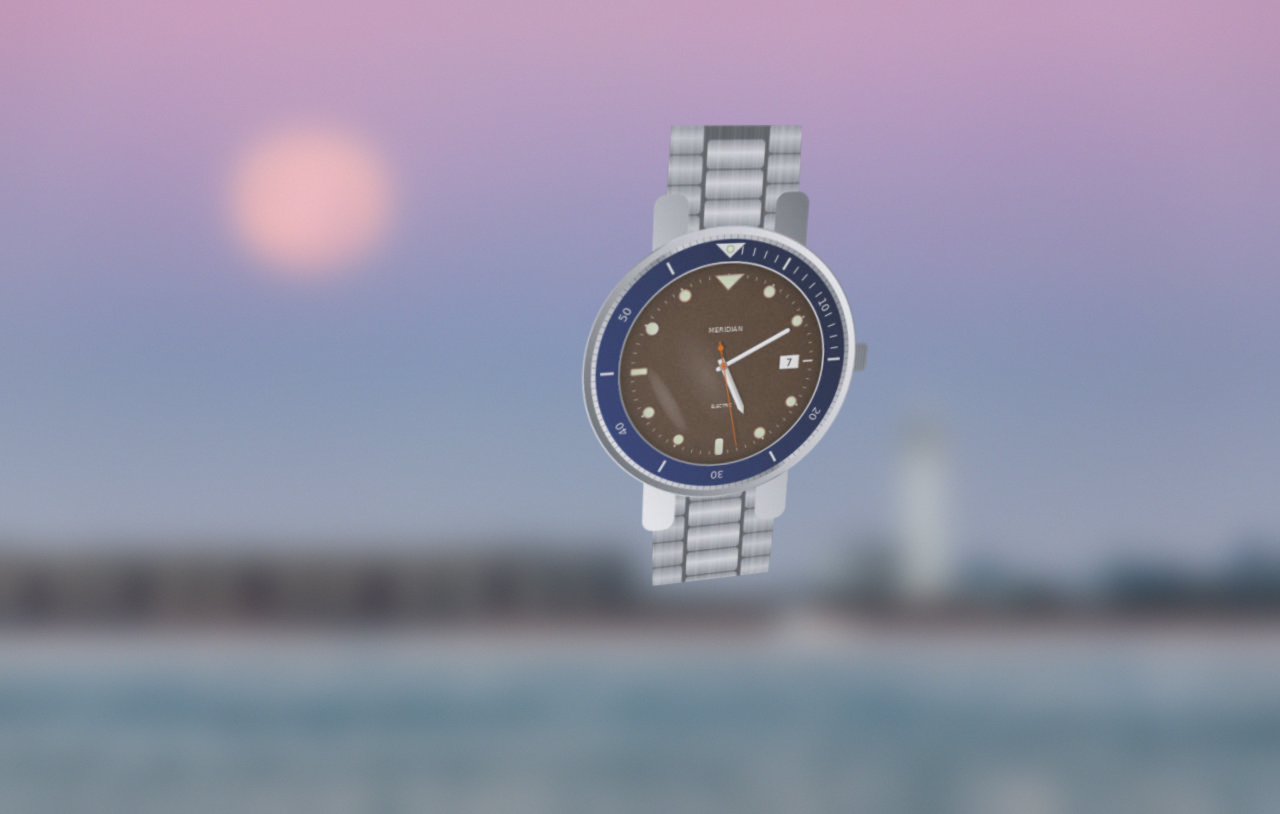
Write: 5 h 10 min 28 s
